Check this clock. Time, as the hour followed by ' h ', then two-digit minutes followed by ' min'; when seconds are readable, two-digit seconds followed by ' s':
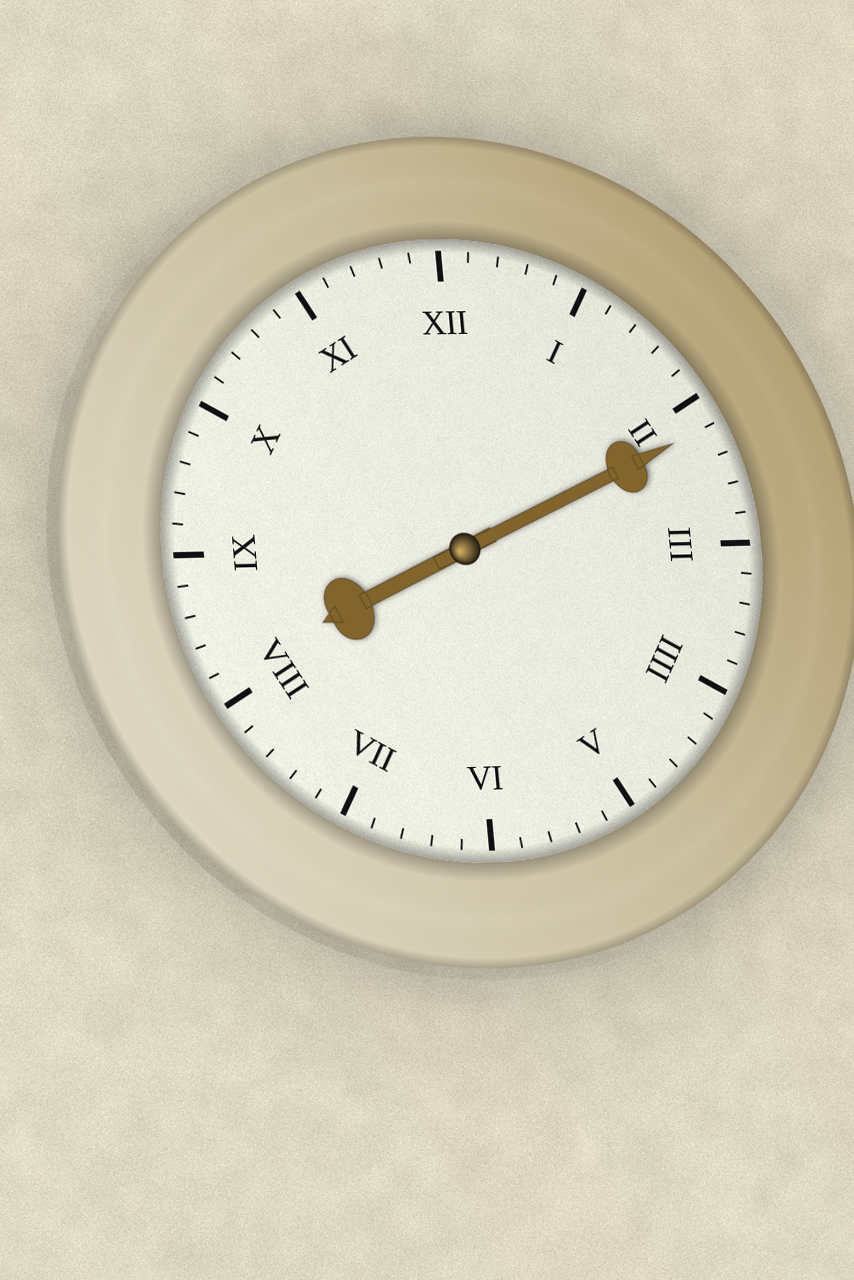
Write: 8 h 11 min
